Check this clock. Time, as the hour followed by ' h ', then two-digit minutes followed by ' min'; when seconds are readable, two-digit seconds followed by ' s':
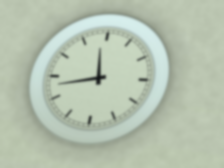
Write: 11 h 43 min
